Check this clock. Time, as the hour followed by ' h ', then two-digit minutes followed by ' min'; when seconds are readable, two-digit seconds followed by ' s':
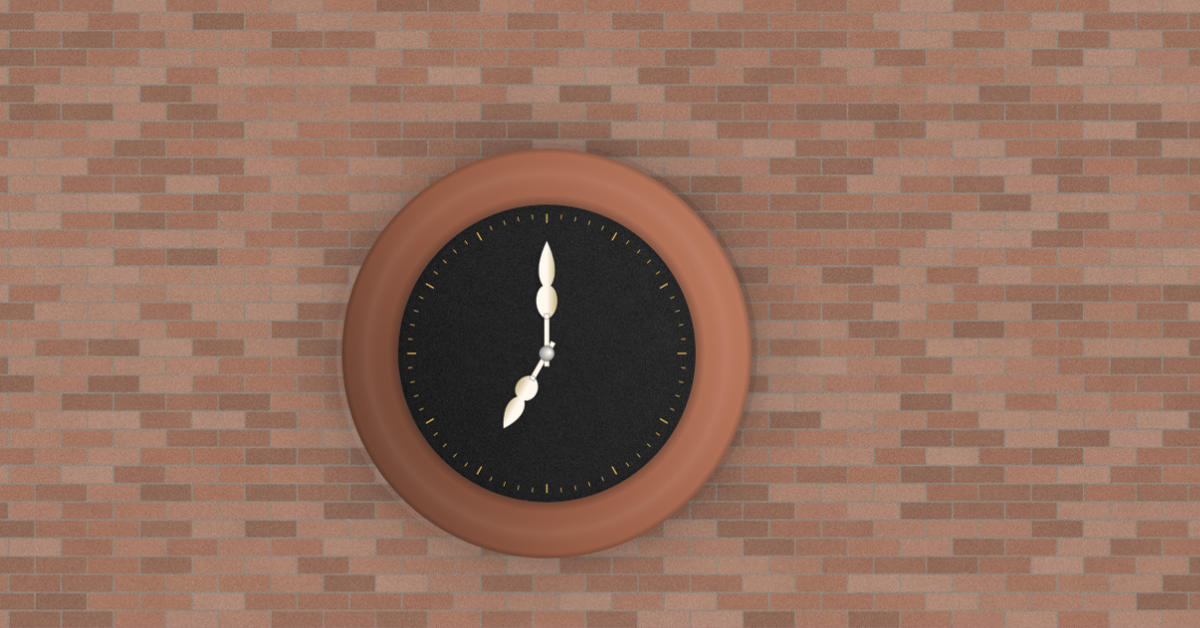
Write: 7 h 00 min
